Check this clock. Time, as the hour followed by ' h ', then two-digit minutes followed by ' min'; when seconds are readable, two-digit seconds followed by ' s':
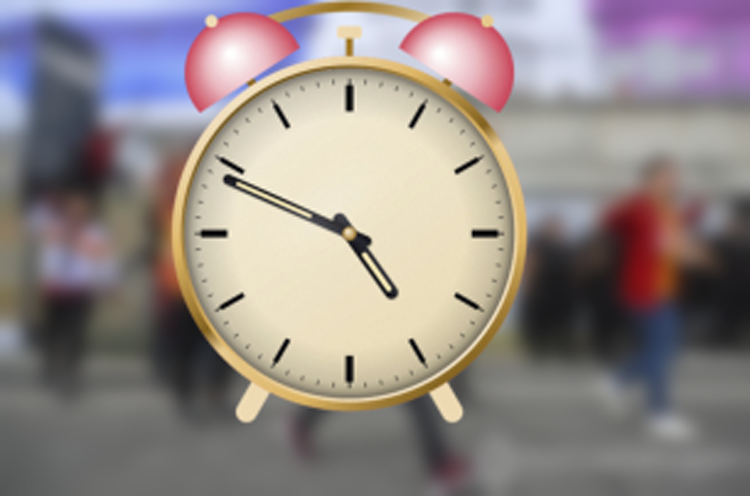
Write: 4 h 49 min
